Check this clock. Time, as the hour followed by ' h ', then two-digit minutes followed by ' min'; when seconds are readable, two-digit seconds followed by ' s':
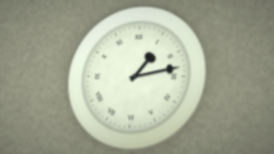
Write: 1 h 13 min
